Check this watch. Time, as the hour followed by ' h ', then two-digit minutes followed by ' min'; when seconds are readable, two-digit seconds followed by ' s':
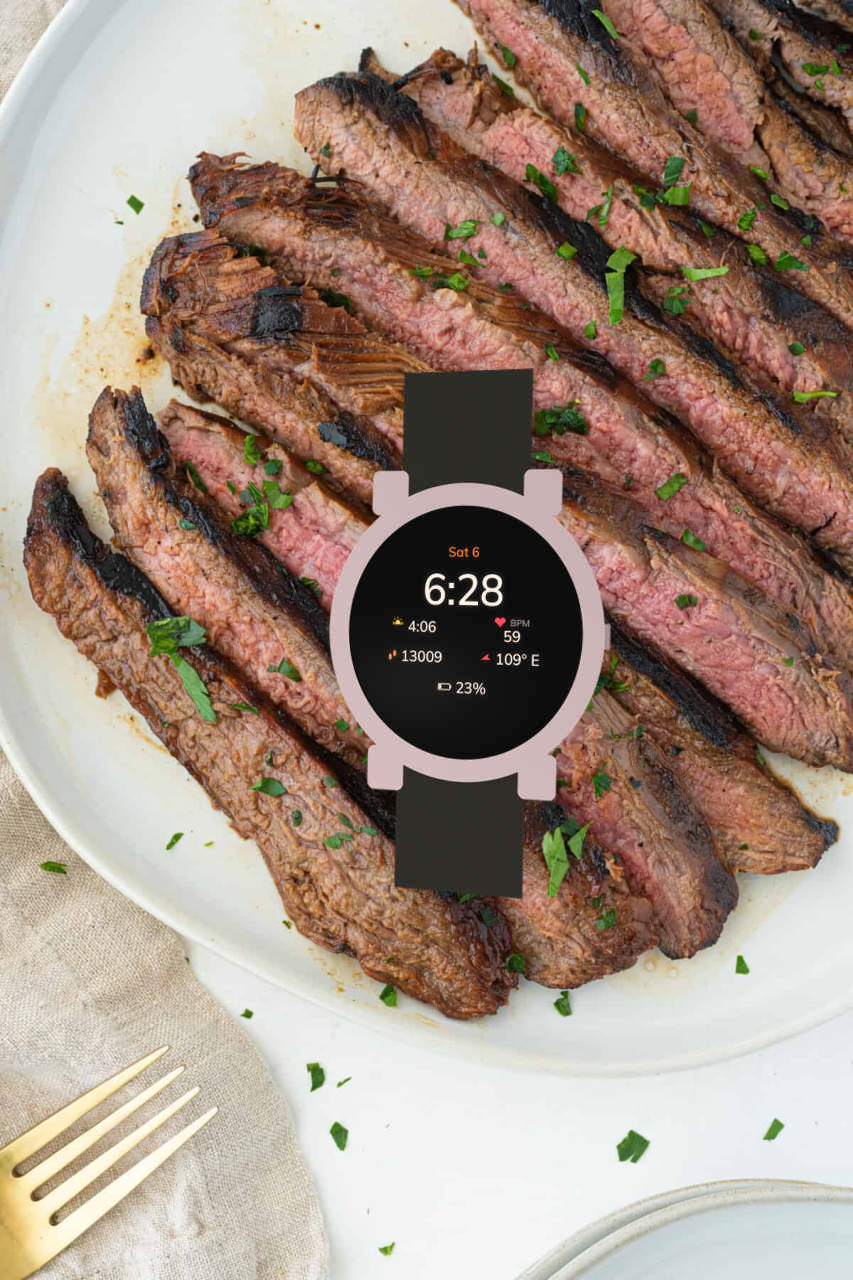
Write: 6 h 28 min
